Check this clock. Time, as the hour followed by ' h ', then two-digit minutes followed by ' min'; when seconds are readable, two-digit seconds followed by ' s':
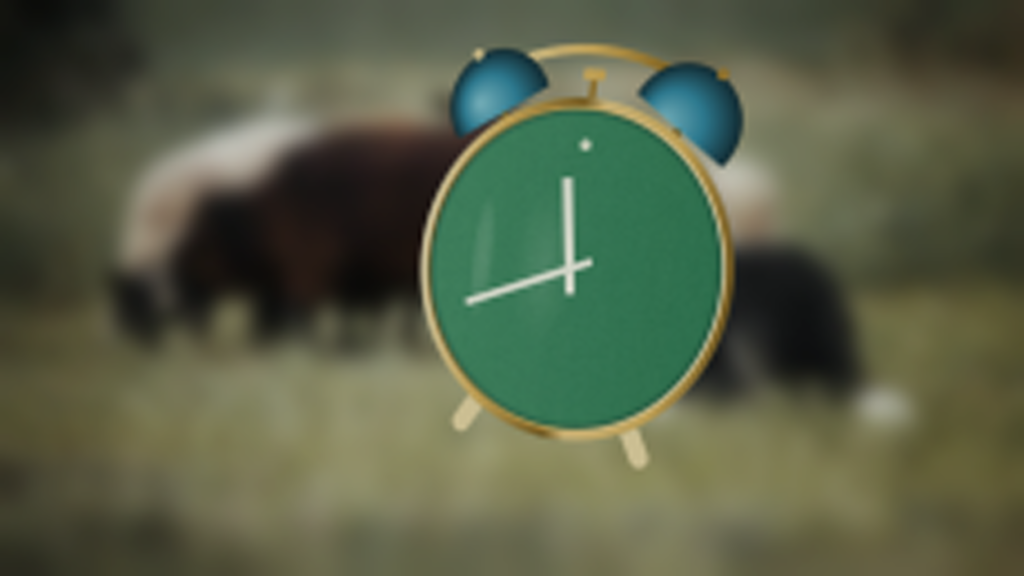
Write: 11 h 41 min
